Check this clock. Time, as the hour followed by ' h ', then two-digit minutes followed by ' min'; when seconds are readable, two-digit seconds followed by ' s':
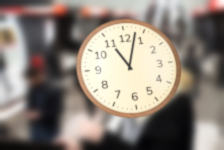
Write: 11 h 03 min
